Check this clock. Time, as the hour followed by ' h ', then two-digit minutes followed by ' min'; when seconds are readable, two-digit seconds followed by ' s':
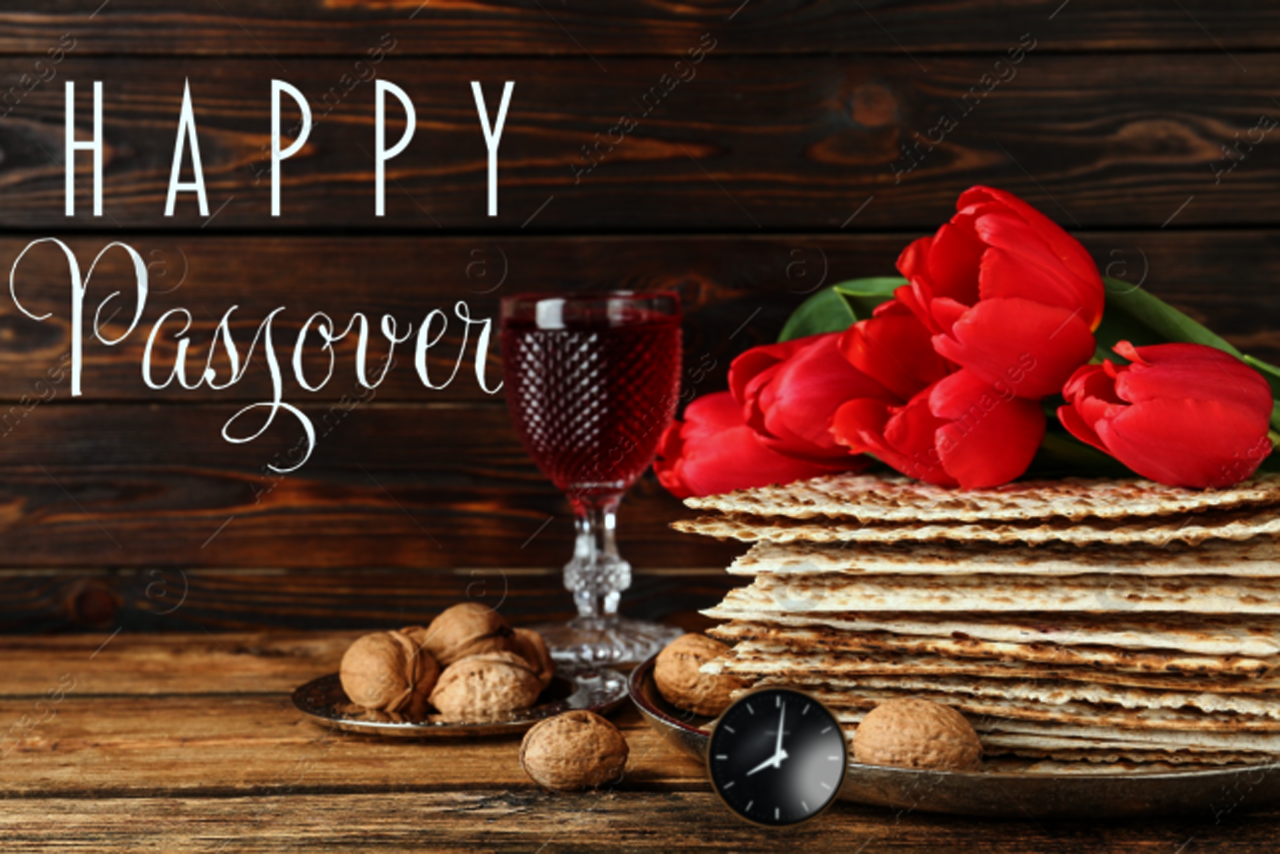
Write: 8 h 01 min
